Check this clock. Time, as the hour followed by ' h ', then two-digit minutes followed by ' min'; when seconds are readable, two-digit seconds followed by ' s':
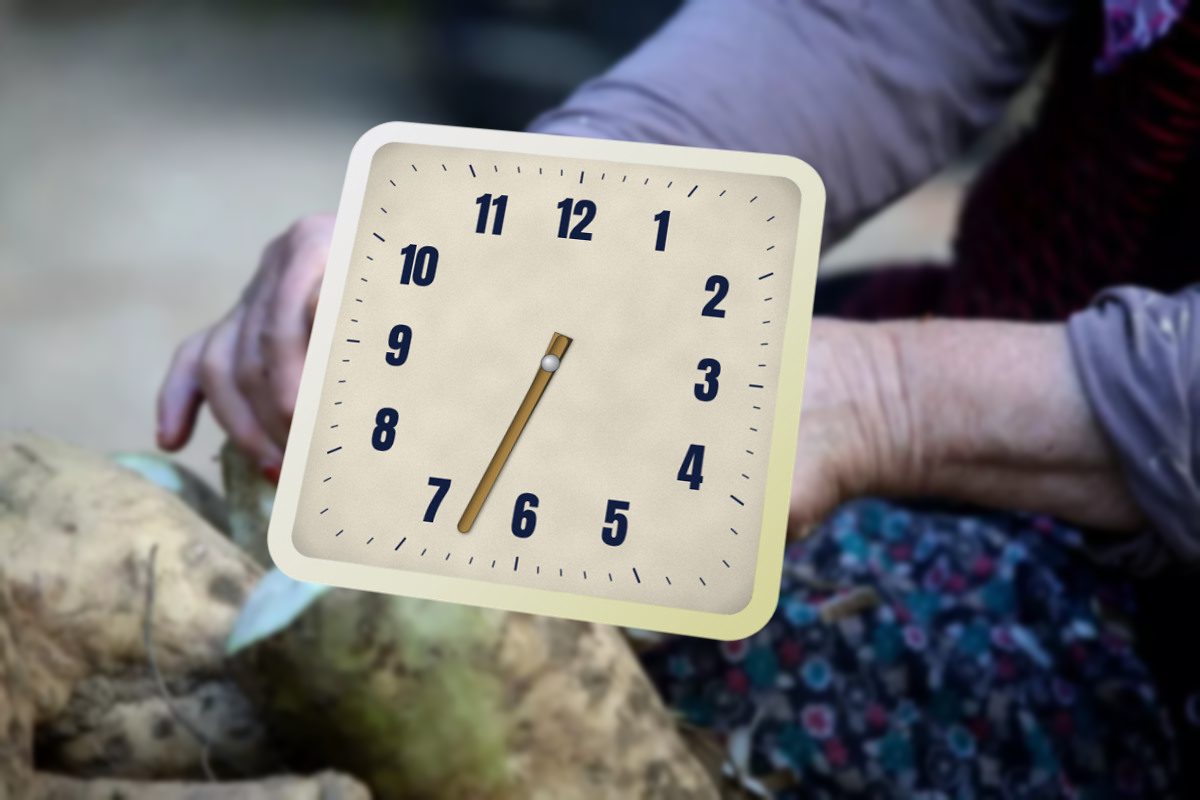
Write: 6 h 33 min
